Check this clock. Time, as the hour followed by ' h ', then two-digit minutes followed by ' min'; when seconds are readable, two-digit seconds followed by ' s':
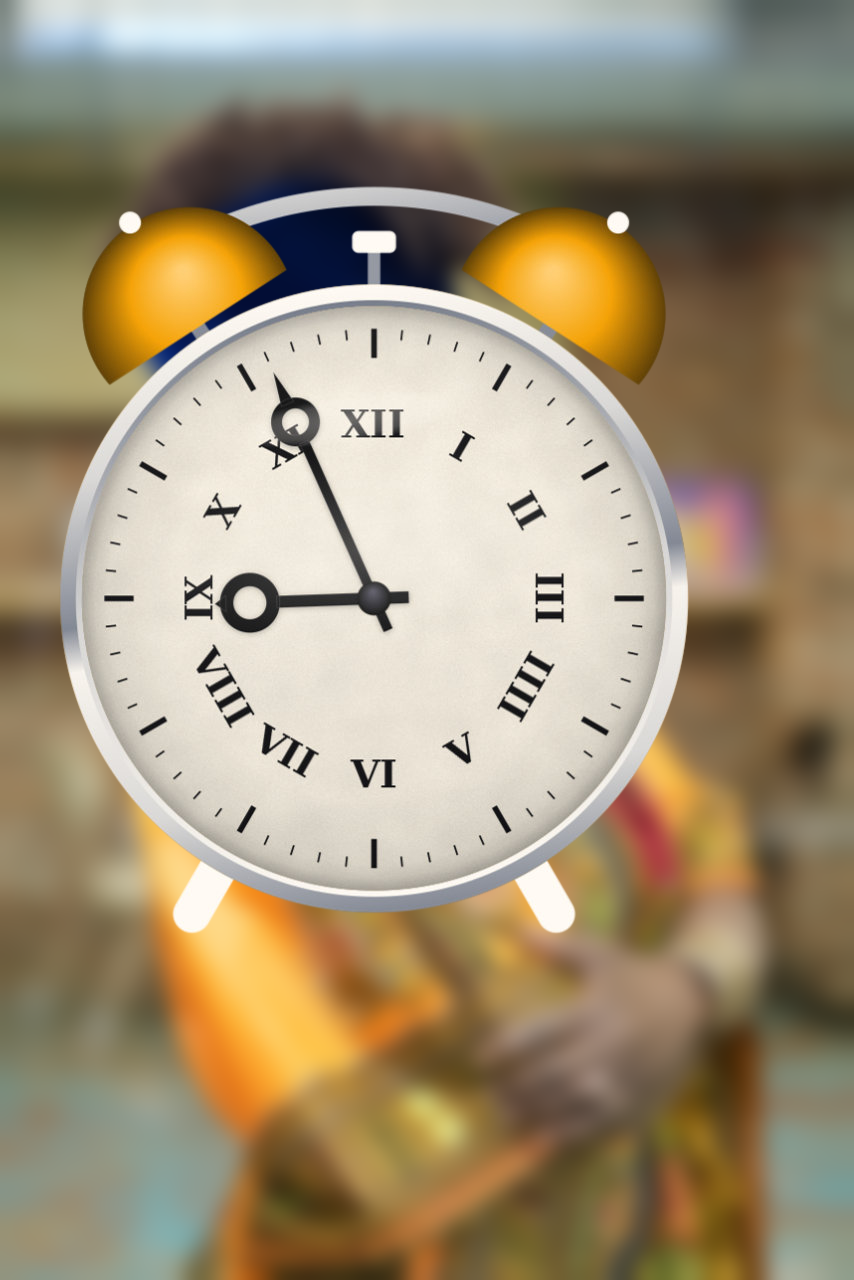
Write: 8 h 56 min
